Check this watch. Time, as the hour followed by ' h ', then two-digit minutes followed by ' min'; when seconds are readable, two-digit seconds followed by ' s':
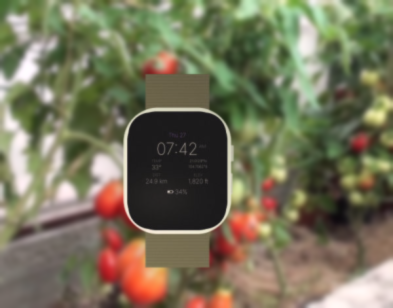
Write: 7 h 42 min
